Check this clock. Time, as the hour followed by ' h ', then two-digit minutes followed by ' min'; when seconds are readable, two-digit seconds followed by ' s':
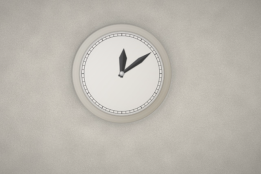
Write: 12 h 09 min
